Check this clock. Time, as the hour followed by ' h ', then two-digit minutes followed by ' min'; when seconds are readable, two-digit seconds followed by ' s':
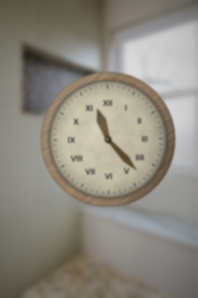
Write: 11 h 23 min
